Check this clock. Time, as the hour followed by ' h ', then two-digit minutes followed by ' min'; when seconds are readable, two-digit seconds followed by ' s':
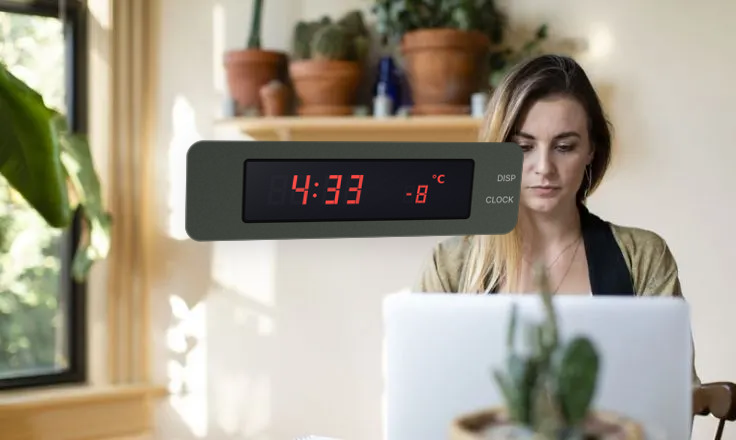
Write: 4 h 33 min
